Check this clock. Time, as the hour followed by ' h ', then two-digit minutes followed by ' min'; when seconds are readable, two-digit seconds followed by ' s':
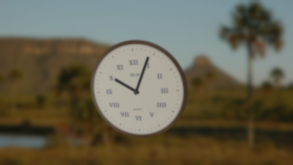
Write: 10 h 04 min
